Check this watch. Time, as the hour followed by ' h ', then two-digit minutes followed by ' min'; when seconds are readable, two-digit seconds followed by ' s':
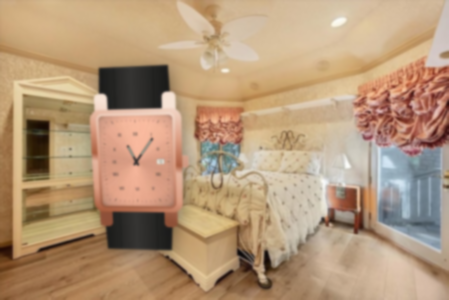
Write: 11 h 06 min
